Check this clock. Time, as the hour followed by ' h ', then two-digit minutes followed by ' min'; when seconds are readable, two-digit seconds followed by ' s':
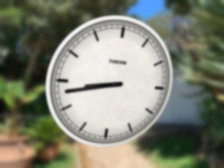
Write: 8 h 43 min
